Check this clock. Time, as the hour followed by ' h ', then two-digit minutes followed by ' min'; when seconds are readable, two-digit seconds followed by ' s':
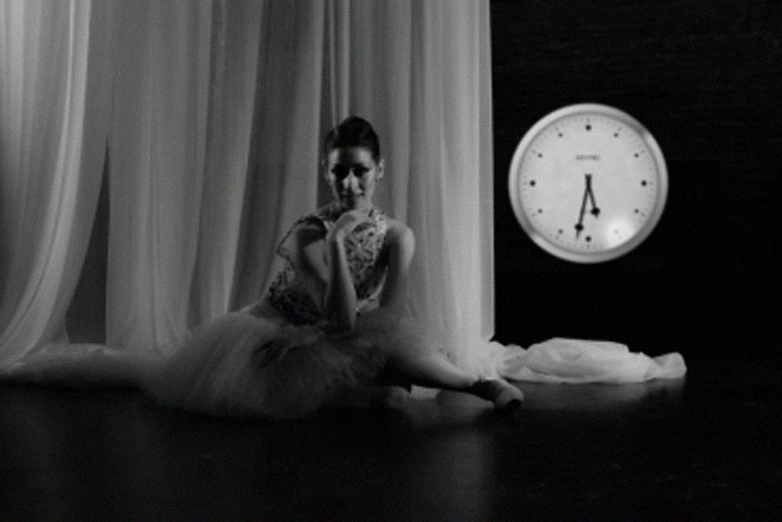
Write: 5 h 32 min
